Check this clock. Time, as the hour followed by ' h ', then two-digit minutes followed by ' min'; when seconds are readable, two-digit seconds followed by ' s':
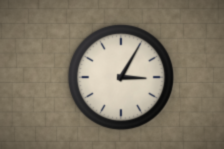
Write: 3 h 05 min
